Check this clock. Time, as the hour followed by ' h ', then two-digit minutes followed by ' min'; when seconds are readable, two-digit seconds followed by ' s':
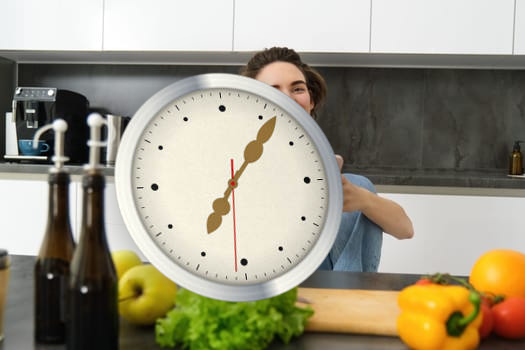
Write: 7 h 06 min 31 s
